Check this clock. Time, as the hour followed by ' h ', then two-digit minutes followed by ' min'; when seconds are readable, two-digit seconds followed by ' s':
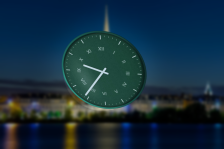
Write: 9 h 36 min
